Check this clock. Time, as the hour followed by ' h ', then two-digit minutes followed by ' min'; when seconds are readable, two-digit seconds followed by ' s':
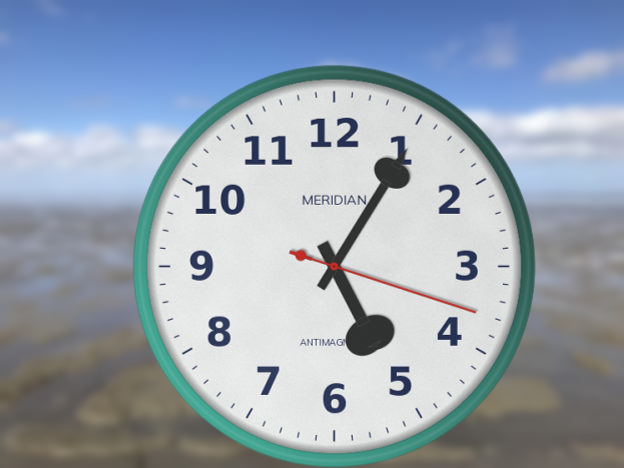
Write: 5 h 05 min 18 s
